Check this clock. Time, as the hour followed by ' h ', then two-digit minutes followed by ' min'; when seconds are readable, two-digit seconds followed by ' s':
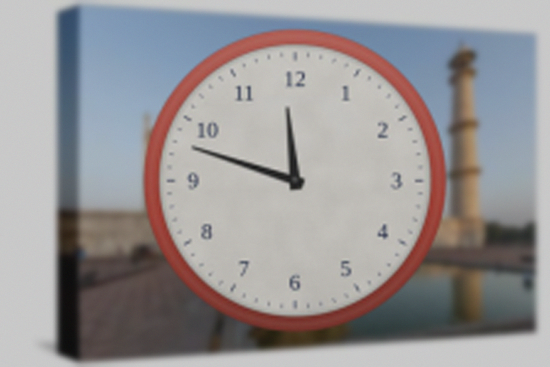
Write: 11 h 48 min
